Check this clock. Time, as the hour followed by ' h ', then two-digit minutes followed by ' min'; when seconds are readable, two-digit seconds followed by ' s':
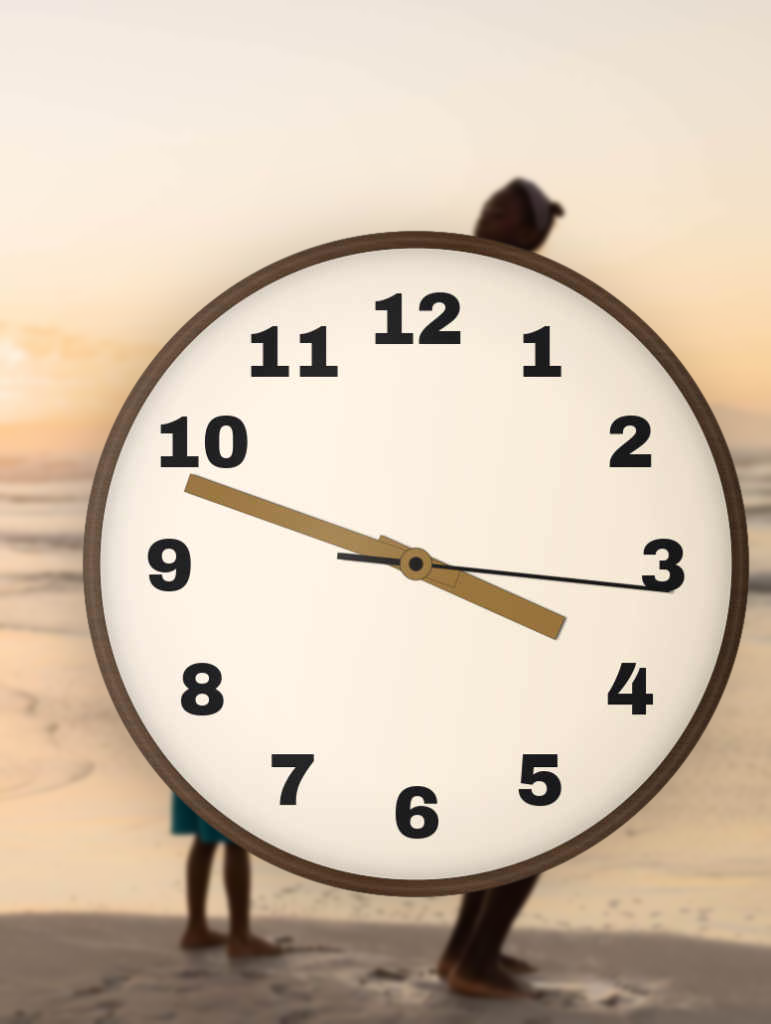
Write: 3 h 48 min 16 s
